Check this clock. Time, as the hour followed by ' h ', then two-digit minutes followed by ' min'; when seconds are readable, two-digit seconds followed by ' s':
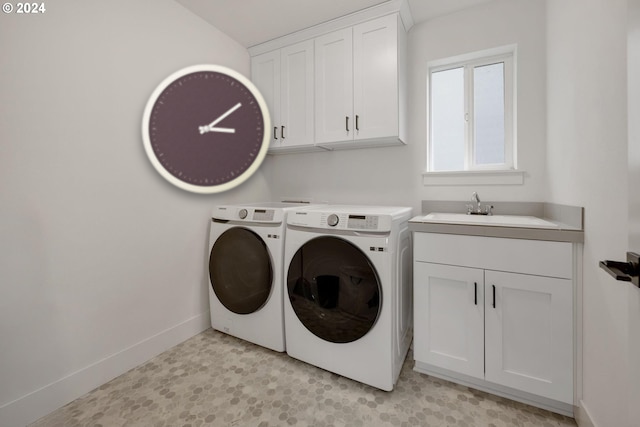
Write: 3 h 09 min
